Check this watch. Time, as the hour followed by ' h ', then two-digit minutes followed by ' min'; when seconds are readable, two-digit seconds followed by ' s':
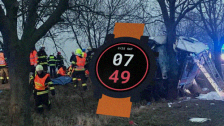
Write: 7 h 49 min
